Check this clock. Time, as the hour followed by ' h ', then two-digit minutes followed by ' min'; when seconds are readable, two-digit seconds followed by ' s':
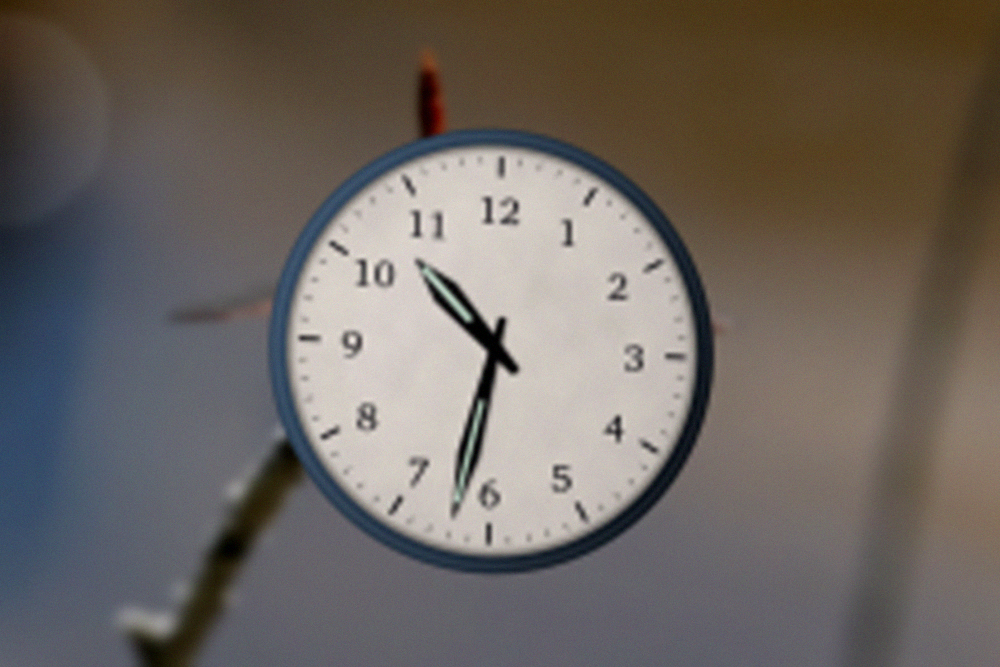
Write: 10 h 32 min
